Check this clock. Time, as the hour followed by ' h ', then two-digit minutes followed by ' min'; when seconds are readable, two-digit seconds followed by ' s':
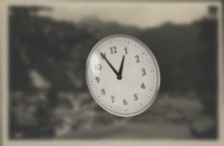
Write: 12 h 55 min
